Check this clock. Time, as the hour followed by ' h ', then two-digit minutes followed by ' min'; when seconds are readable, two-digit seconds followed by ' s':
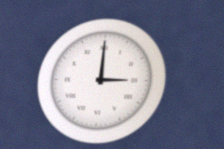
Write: 3 h 00 min
